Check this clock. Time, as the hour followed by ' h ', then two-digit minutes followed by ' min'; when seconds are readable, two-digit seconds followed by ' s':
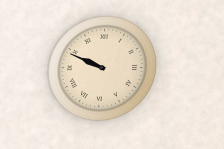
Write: 9 h 49 min
